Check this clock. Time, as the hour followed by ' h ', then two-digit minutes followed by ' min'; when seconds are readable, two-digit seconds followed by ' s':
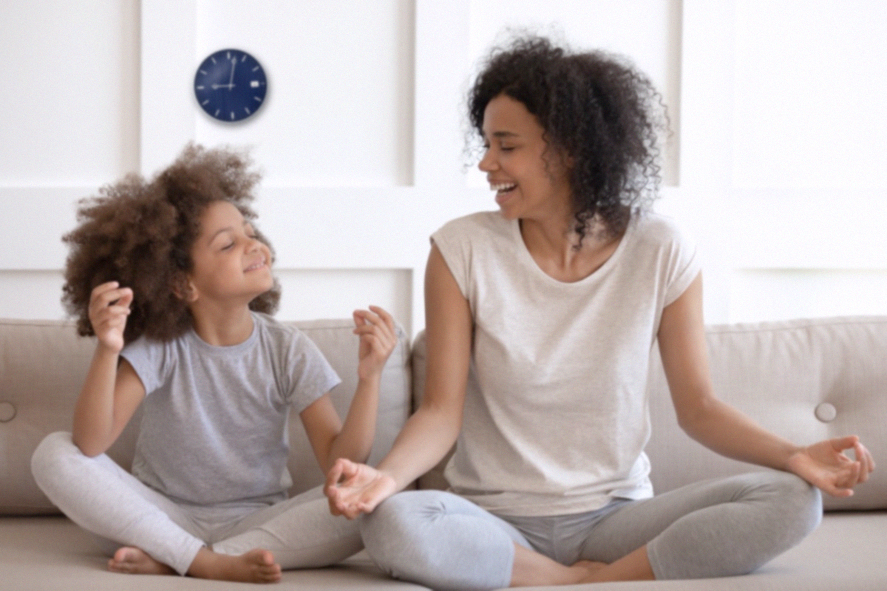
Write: 9 h 02 min
